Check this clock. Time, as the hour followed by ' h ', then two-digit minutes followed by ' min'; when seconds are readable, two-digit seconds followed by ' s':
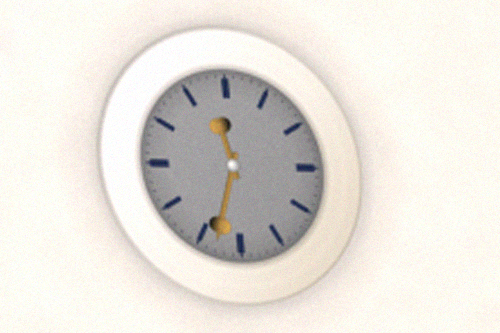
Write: 11 h 33 min
